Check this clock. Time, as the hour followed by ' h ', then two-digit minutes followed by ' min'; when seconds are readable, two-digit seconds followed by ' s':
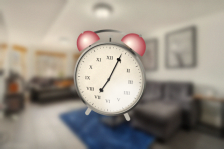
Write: 7 h 04 min
